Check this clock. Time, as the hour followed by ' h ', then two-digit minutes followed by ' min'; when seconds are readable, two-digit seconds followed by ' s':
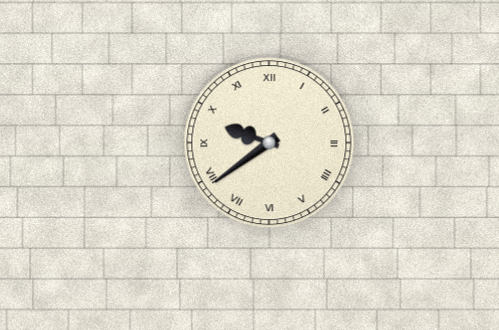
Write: 9 h 39 min
